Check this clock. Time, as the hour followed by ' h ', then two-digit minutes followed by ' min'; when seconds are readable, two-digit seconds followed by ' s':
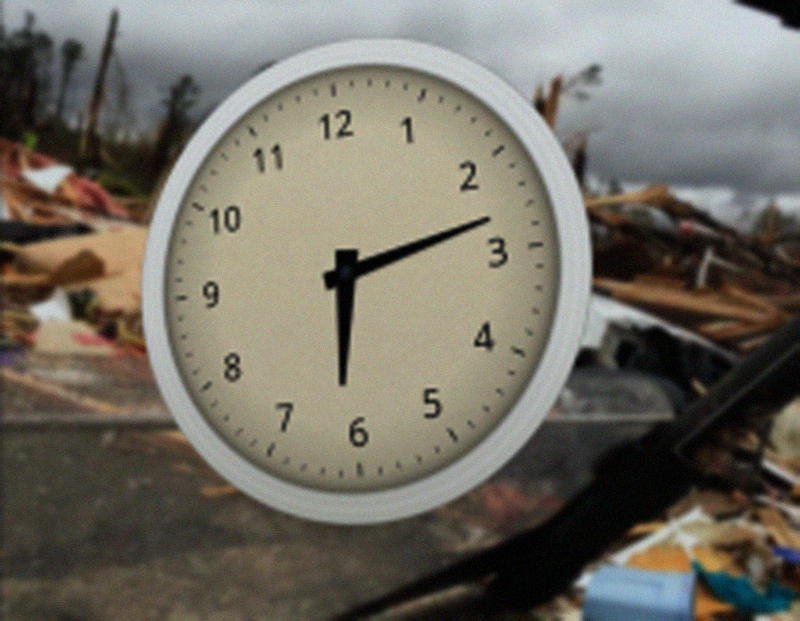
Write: 6 h 13 min
